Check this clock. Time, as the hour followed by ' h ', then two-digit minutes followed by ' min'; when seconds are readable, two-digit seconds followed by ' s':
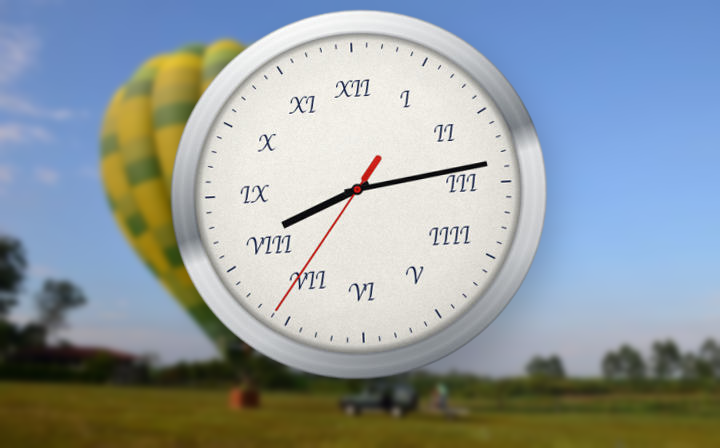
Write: 8 h 13 min 36 s
